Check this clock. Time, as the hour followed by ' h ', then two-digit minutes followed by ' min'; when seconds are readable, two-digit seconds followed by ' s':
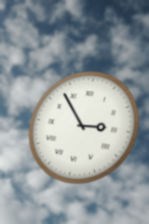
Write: 2 h 53 min
